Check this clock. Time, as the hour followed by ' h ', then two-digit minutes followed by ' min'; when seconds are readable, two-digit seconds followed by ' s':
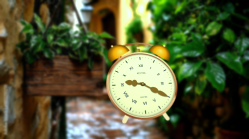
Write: 9 h 20 min
